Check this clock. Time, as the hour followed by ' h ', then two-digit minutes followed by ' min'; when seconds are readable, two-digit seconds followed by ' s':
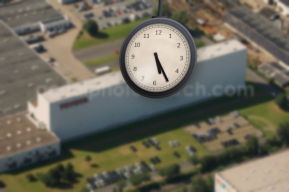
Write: 5 h 25 min
